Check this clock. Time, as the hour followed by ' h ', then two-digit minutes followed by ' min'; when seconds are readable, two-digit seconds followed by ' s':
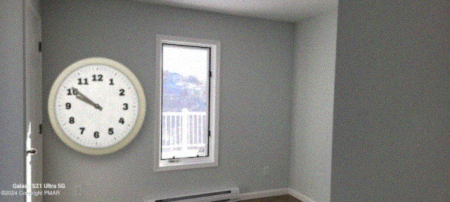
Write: 9 h 51 min
